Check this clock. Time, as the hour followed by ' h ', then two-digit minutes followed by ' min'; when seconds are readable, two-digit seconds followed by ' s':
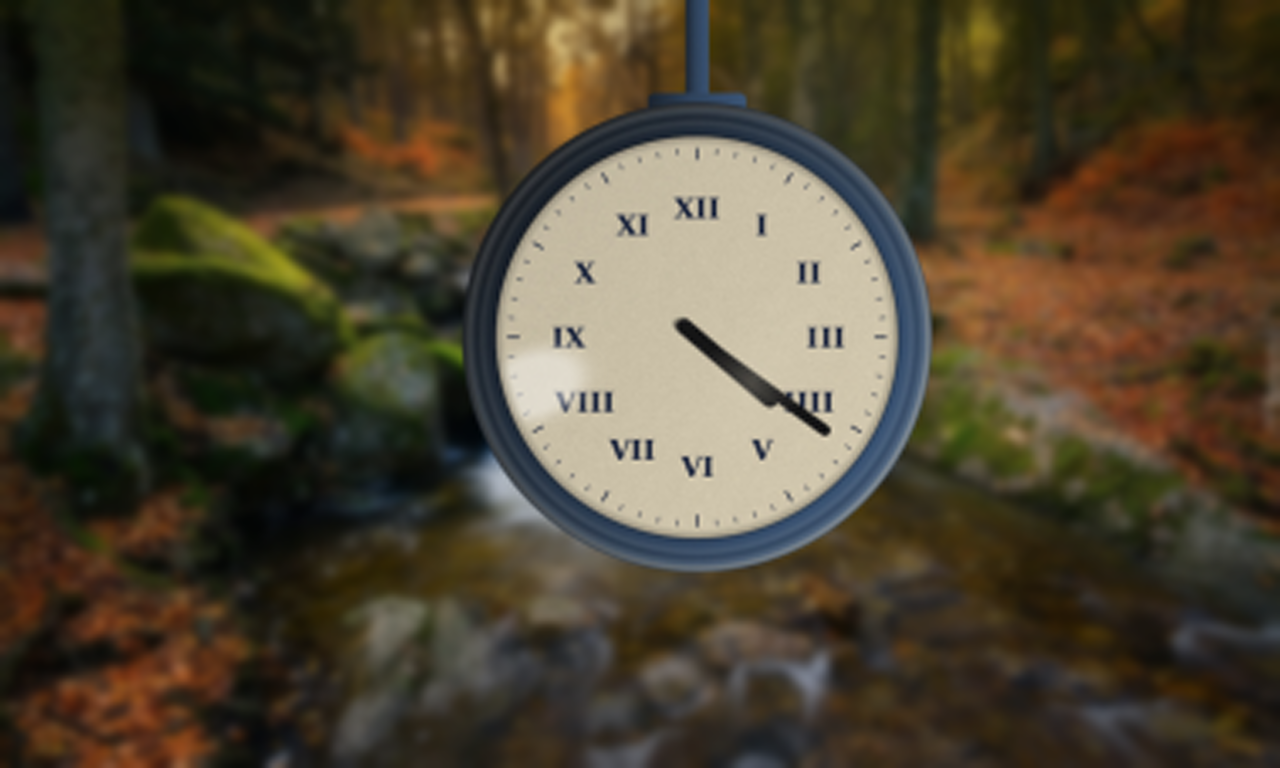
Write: 4 h 21 min
